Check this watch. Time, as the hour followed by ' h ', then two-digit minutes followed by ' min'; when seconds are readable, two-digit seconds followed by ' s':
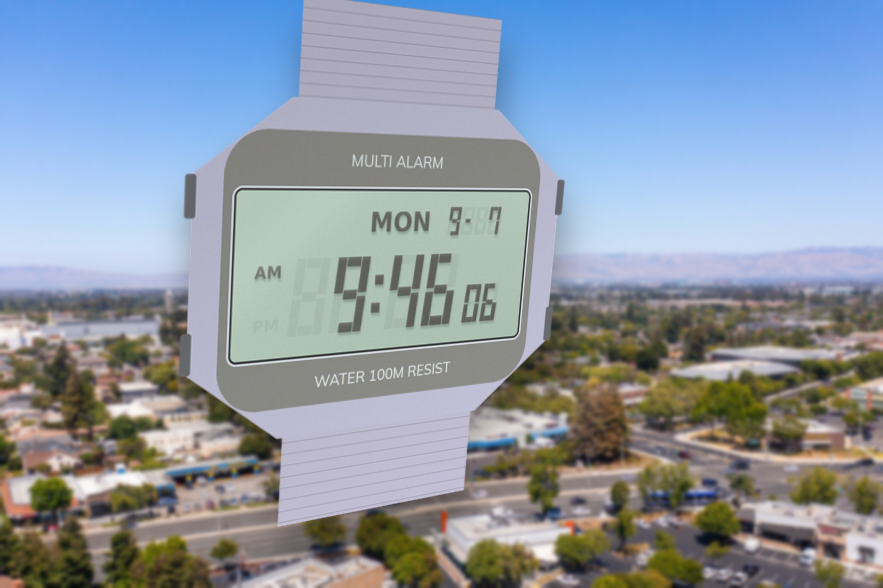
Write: 9 h 46 min 06 s
